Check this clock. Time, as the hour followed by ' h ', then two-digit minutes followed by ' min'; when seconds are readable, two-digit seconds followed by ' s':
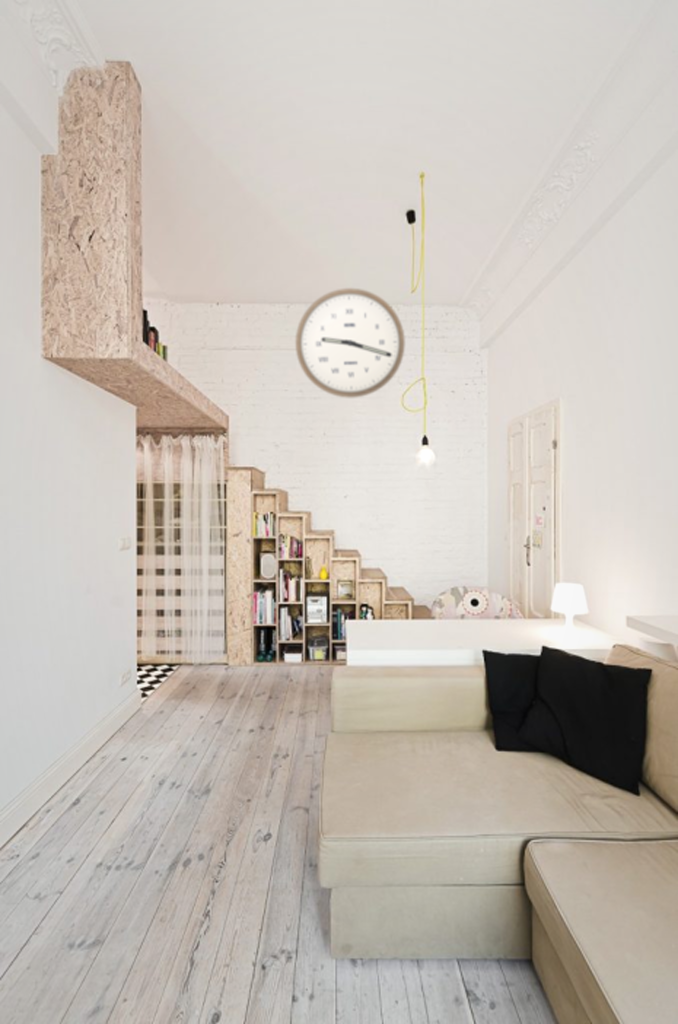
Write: 9 h 18 min
